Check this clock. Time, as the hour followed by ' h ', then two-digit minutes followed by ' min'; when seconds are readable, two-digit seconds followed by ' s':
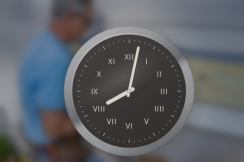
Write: 8 h 02 min
